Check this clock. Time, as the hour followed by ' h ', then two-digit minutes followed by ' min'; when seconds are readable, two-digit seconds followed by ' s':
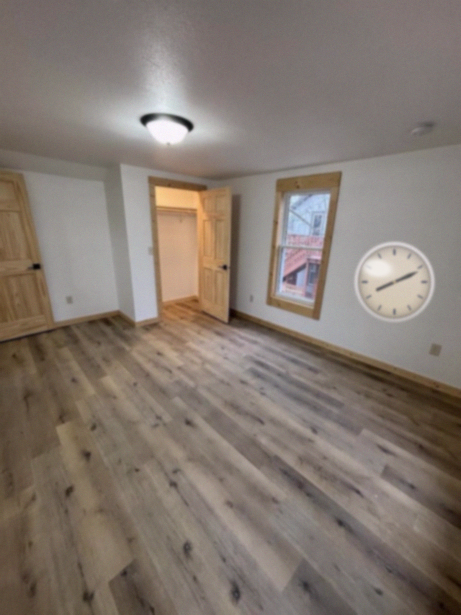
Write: 8 h 11 min
